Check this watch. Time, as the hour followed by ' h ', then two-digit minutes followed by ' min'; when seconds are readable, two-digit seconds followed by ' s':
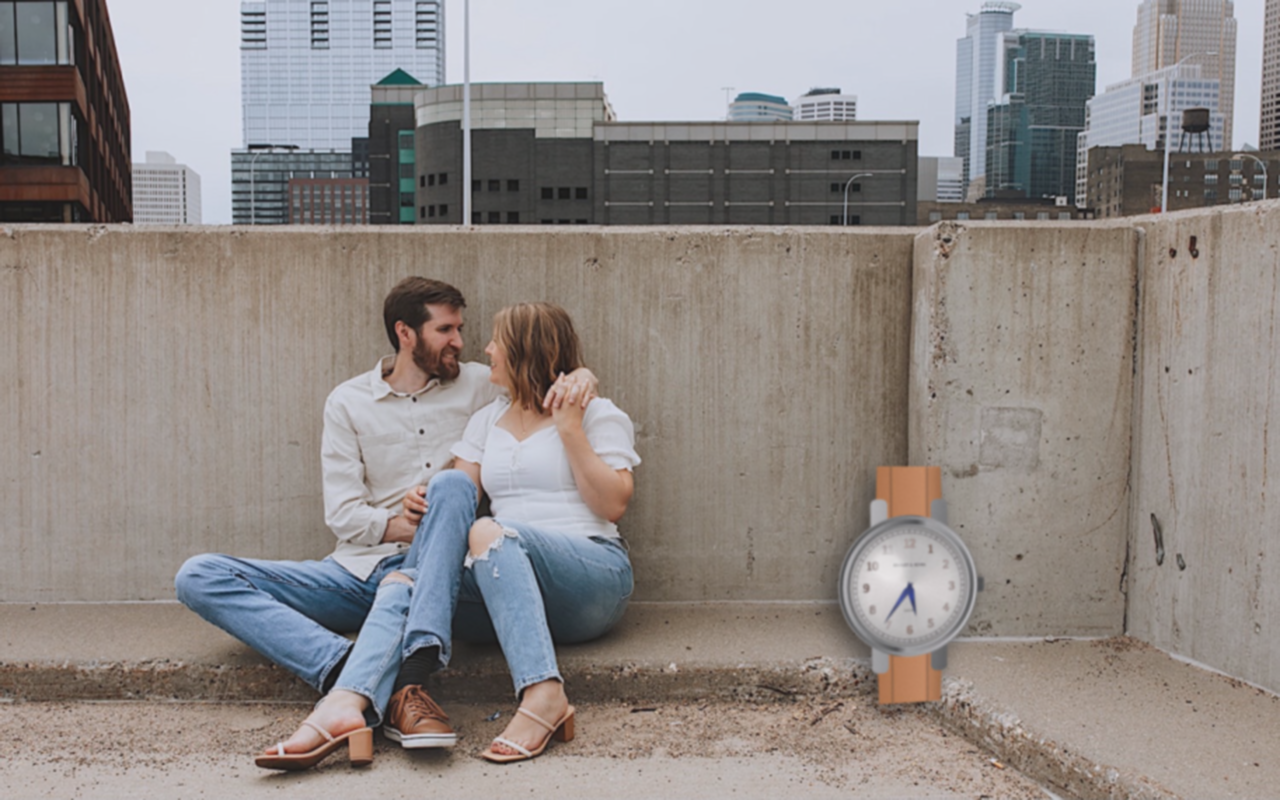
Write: 5 h 36 min
